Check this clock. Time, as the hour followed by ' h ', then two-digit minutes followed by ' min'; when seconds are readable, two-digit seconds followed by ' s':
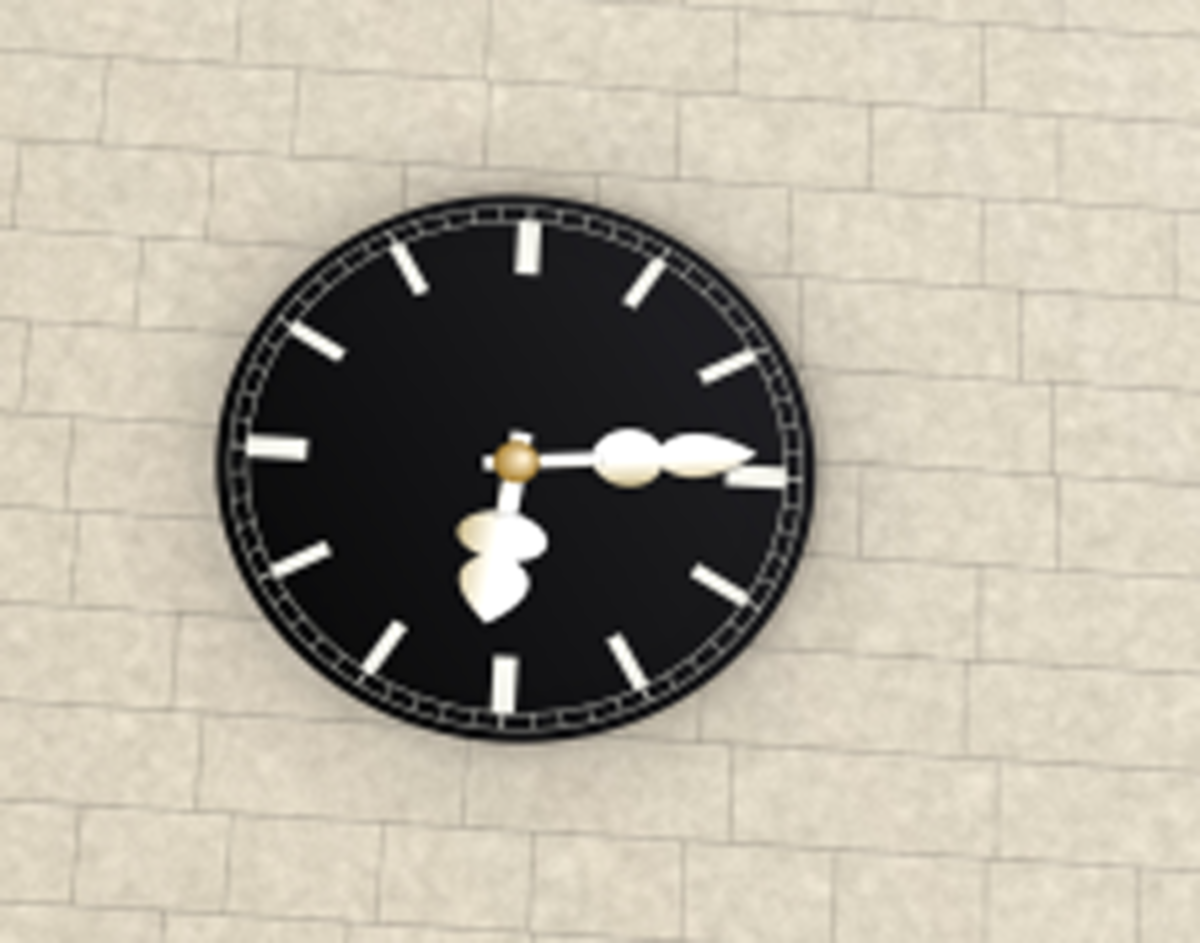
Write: 6 h 14 min
